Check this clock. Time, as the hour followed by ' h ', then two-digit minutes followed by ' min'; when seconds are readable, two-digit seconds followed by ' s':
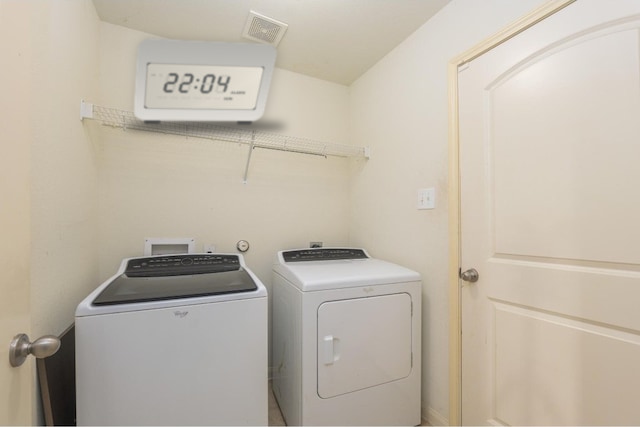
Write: 22 h 04 min
